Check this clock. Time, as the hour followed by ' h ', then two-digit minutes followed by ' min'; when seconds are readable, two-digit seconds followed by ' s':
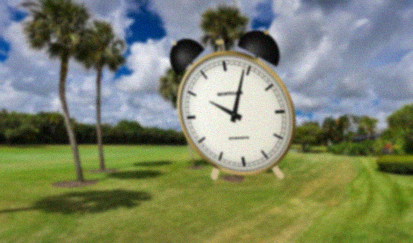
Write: 10 h 04 min
